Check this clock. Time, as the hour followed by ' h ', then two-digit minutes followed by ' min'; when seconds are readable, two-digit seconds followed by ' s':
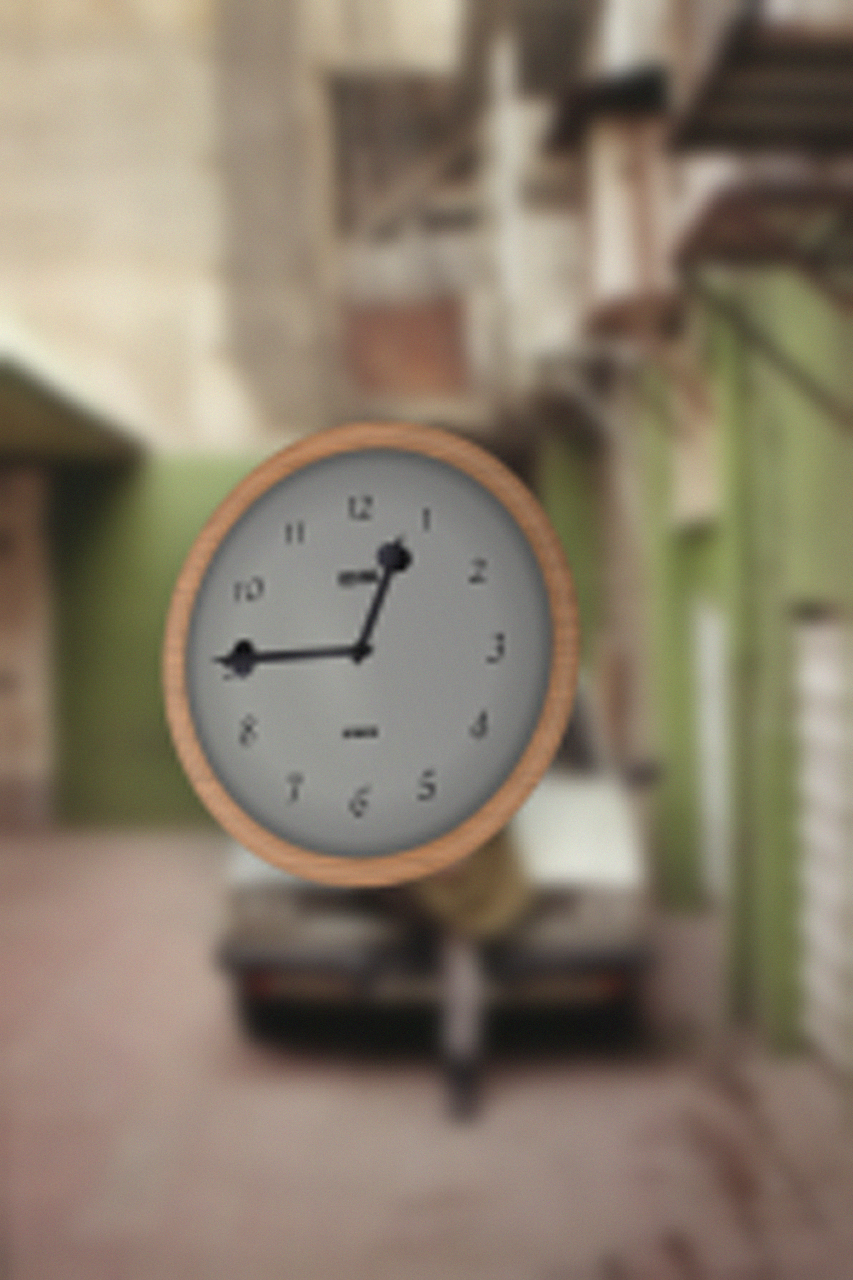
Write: 12 h 45 min
